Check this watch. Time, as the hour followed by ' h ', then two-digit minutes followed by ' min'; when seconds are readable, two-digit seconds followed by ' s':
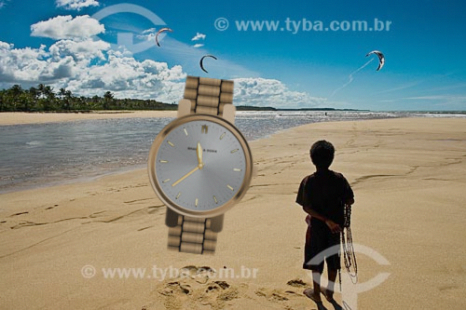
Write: 11 h 38 min
